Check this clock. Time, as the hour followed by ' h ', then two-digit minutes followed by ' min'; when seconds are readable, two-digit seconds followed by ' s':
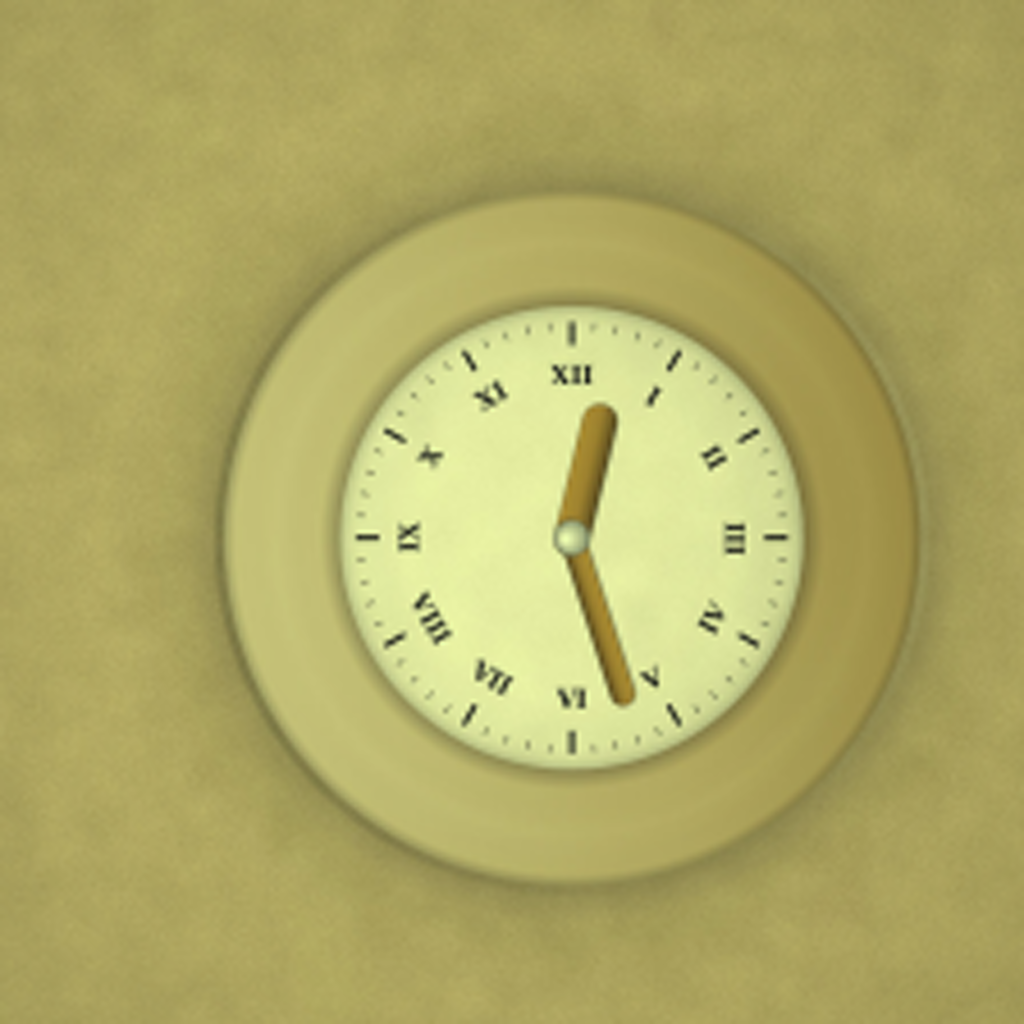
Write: 12 h 27 min
